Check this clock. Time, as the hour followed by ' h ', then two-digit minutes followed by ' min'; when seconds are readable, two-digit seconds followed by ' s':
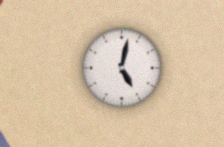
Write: 5 h 02 min
